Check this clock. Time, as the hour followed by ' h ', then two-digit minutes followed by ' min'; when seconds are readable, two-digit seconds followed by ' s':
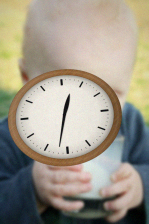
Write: 12 h 32 min
